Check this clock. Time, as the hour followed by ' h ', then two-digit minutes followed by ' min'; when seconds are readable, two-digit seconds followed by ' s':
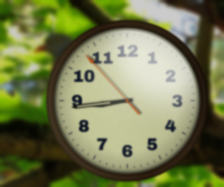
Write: 8 h 43 min 53 s
